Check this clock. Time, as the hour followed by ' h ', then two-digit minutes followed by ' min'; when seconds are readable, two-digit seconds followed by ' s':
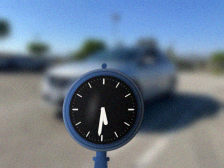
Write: 5 h 31 min
